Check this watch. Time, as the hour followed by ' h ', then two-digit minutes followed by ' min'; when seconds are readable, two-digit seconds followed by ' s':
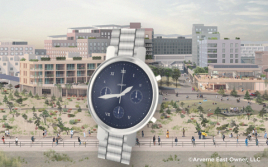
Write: 1 h 43 min
